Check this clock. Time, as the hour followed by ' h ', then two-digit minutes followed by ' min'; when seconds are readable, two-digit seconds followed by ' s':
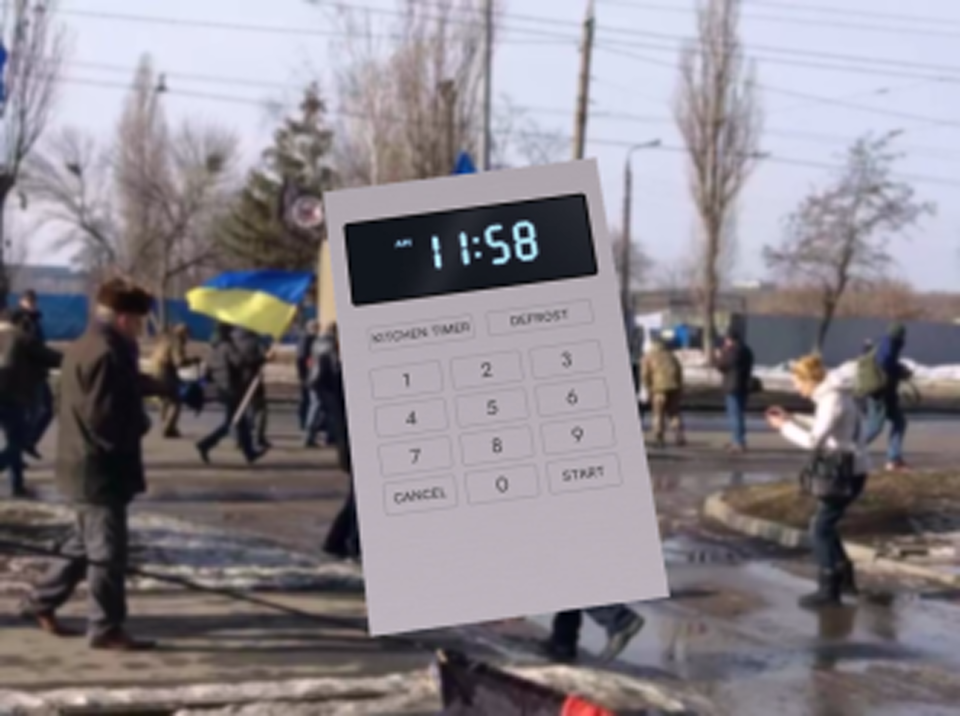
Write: 11 h 58 min
